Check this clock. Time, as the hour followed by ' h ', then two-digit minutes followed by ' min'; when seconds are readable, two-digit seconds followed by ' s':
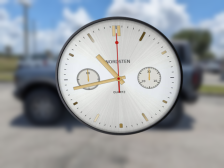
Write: 10 h 43 min
